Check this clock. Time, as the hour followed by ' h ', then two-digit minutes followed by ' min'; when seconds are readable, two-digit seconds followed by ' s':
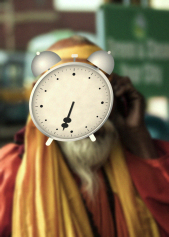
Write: 6 h 33 min
